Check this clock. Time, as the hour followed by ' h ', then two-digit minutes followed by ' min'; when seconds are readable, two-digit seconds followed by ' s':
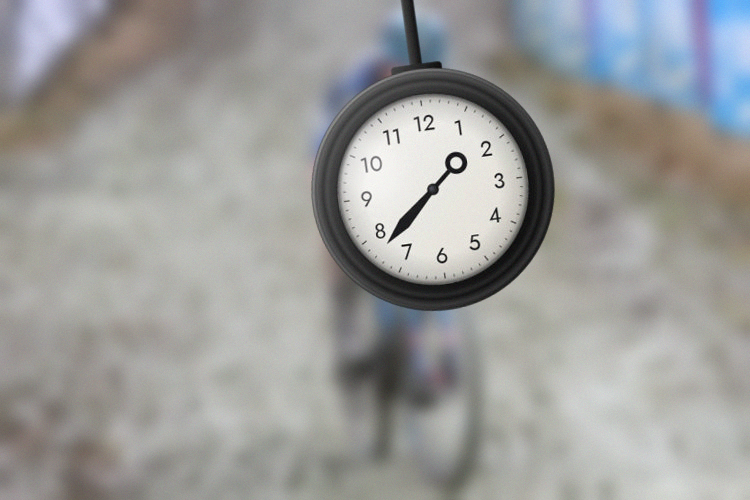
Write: 1 h 38 min
